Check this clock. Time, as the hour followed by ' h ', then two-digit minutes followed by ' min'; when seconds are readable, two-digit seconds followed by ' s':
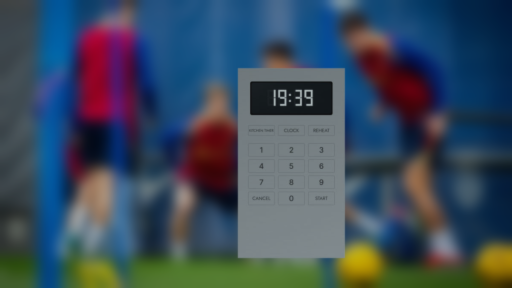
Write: 19 h 39 min
